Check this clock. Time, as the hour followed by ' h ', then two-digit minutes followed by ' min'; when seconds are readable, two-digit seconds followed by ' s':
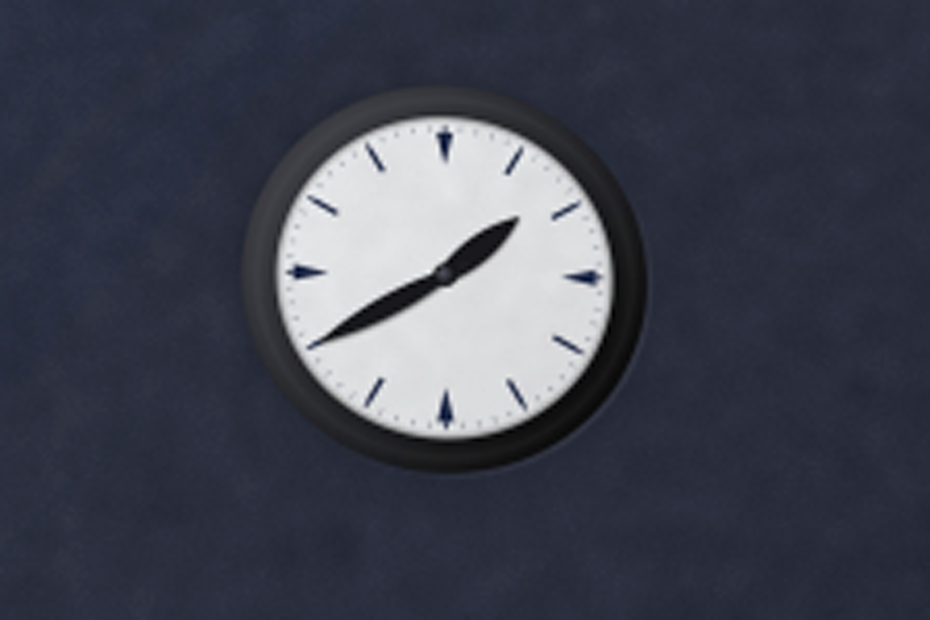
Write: 1 h 40 min
